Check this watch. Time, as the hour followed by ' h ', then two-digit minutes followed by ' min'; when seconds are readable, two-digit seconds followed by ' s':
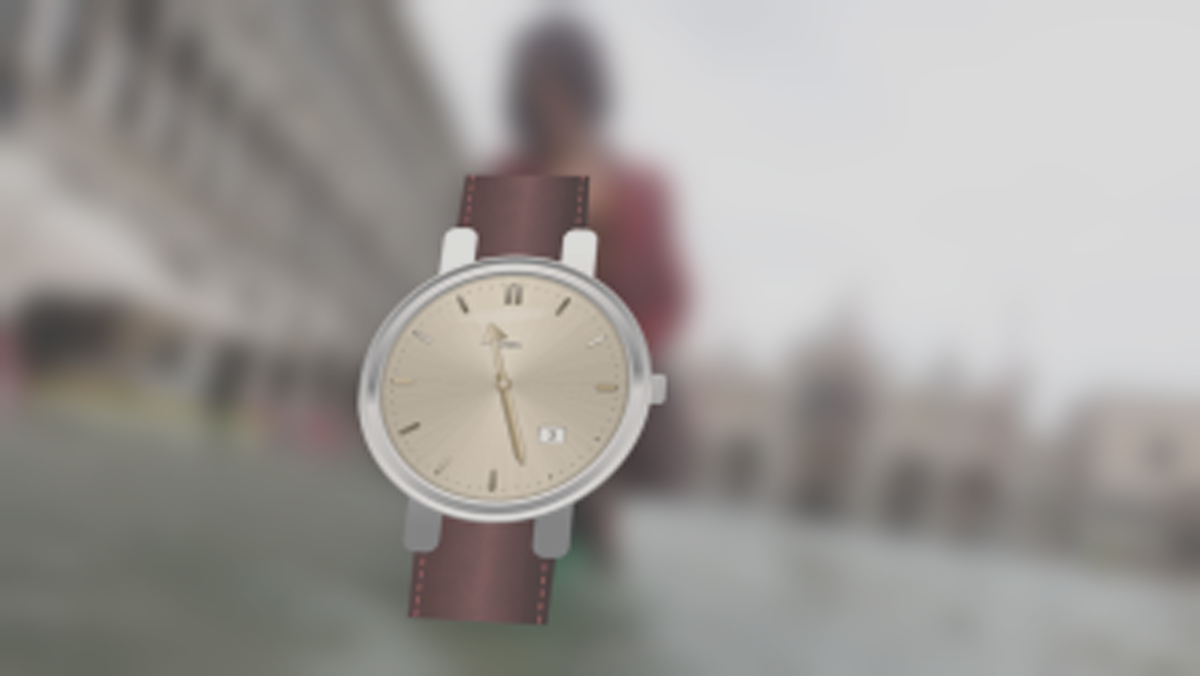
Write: 11 h 27 min
